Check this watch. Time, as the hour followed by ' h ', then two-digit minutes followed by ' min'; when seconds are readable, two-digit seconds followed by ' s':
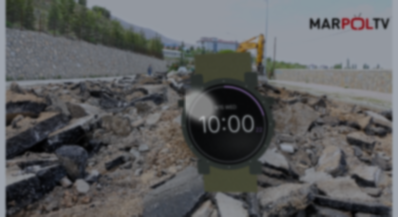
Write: 10 h 00 min
